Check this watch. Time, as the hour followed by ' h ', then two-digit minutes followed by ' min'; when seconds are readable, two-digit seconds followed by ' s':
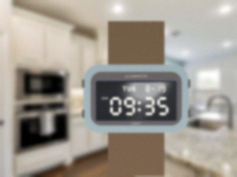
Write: 9 h 35 min
